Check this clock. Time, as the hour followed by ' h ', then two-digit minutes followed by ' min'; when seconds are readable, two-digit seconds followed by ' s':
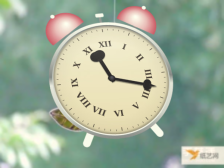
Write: 11 h 18 min
